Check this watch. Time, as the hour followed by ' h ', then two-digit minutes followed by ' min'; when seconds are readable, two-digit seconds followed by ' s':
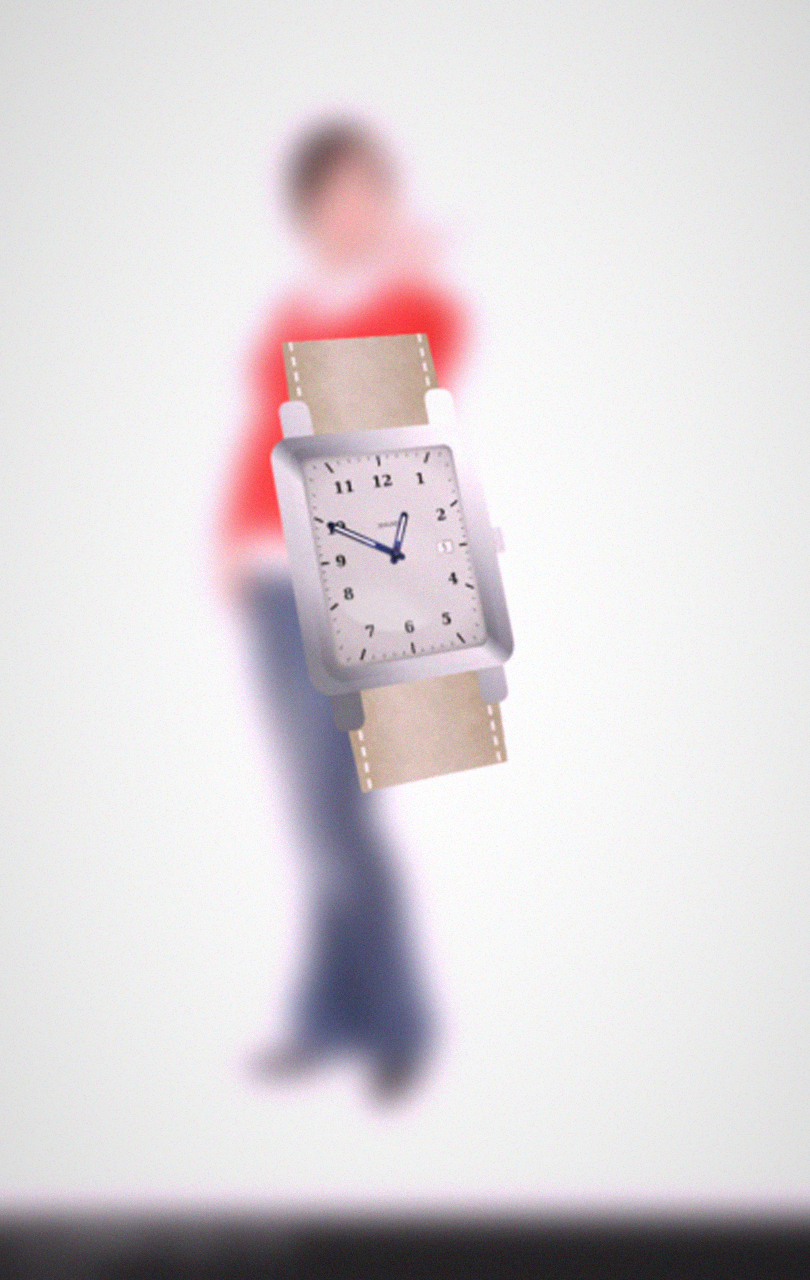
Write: 12 h 50 min
